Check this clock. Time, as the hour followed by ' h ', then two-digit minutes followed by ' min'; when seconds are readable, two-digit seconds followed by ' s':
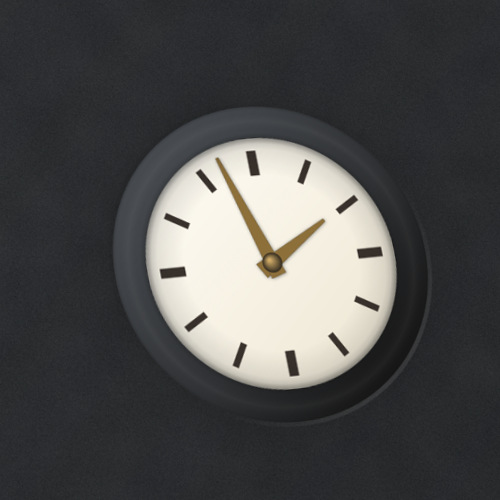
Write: 1 h 57 min
